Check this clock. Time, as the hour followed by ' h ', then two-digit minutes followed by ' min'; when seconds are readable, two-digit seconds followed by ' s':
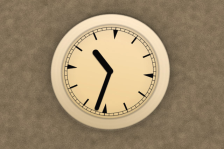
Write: 10 h 32 min
